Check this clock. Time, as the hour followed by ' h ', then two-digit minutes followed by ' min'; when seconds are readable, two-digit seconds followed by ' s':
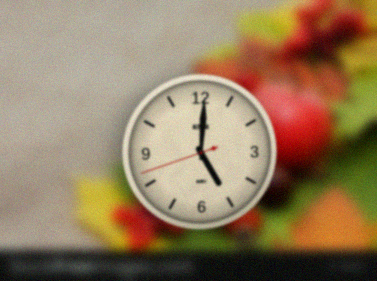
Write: 5 h 00 min 42 s
